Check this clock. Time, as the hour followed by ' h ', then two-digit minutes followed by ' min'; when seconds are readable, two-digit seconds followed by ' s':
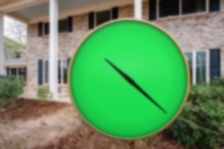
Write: 10 h 22 min
